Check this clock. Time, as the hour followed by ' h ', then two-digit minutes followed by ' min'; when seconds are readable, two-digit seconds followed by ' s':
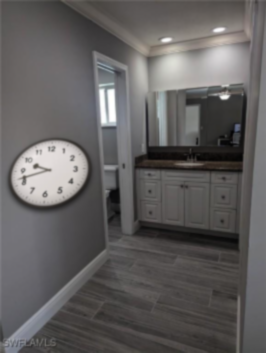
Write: 9 h 42 min
